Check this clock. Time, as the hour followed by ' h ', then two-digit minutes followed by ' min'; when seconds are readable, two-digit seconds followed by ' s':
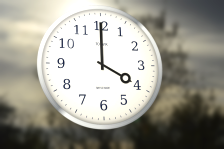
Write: 4 h 00 min
